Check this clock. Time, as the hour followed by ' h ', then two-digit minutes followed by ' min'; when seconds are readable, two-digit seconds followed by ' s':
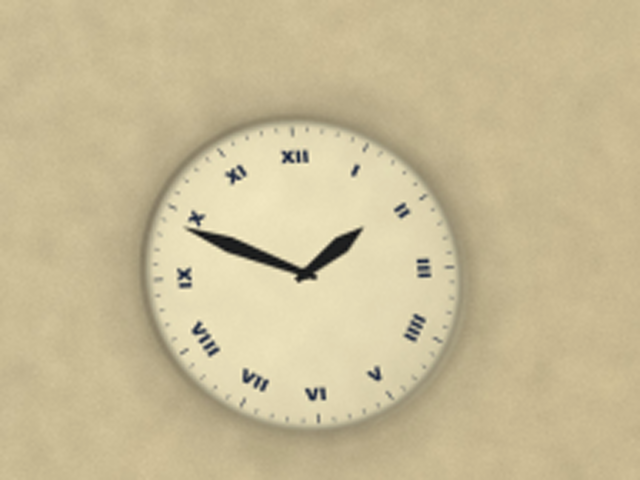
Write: 1 h 49 min
